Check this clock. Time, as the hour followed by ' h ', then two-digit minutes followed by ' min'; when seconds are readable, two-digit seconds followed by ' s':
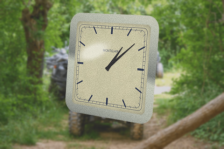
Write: 1 h 08 min
